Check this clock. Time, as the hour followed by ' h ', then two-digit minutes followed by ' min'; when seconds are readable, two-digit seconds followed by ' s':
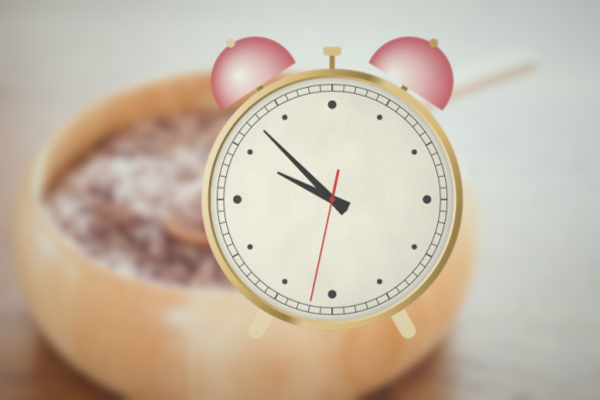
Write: 9 h 52 min 32 s
